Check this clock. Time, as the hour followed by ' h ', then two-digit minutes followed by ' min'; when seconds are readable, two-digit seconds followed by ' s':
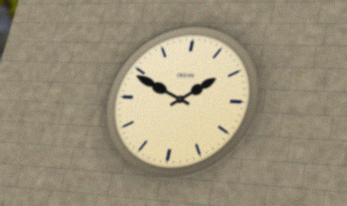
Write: 1 h 49 min
